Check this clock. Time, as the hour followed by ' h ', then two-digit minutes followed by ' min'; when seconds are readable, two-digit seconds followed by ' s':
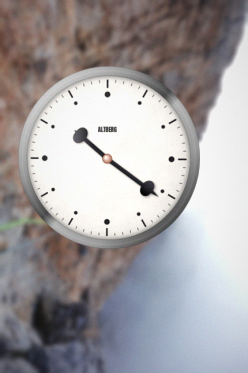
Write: 10 h 21 min
